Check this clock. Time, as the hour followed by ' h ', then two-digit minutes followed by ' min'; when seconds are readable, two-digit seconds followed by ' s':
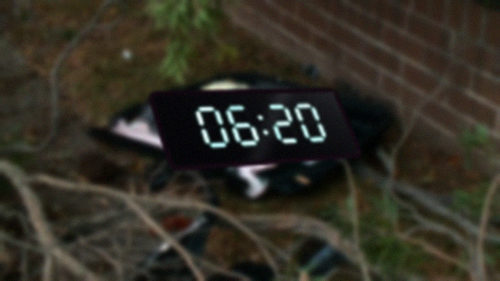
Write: 6 h 20 min
